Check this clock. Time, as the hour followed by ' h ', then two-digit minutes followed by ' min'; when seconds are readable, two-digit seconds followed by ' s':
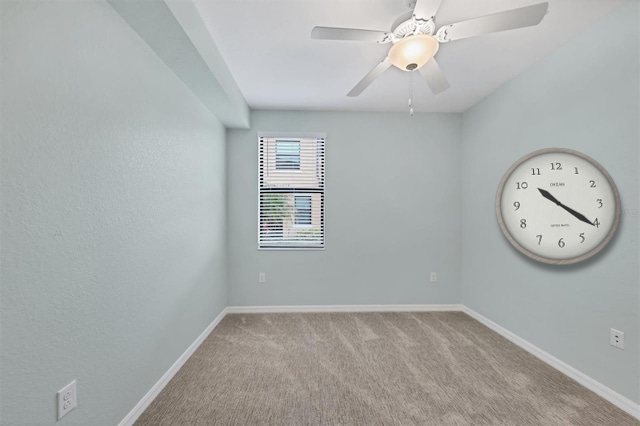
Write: 10 h 21 min
